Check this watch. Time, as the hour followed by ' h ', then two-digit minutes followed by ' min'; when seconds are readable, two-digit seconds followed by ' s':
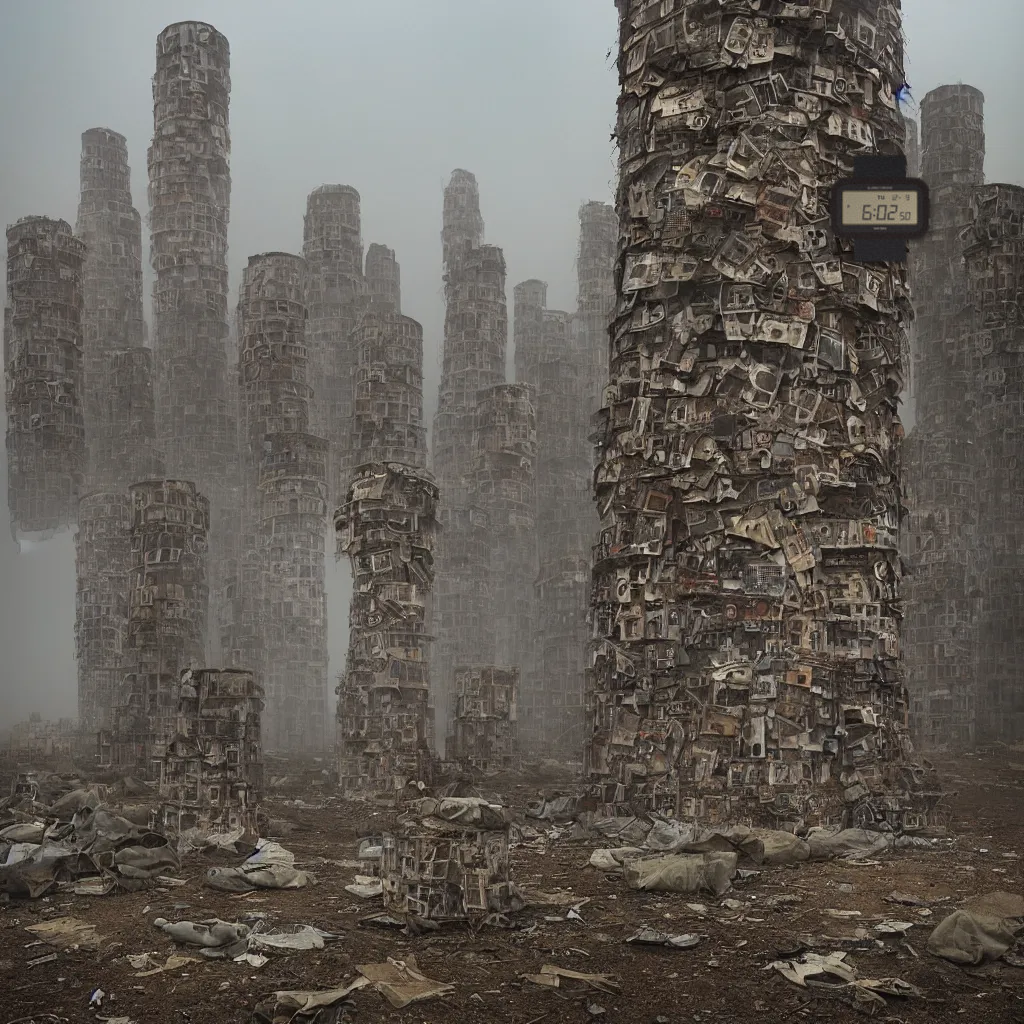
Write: 6 h 02 min
